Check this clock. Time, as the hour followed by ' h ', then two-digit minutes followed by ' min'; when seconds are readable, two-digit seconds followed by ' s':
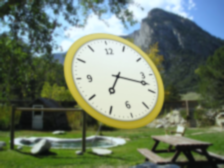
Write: 7 h 18 min
